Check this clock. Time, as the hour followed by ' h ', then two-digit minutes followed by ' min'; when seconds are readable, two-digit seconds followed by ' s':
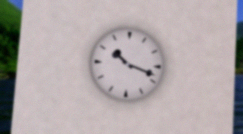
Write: 10 h 18 min
